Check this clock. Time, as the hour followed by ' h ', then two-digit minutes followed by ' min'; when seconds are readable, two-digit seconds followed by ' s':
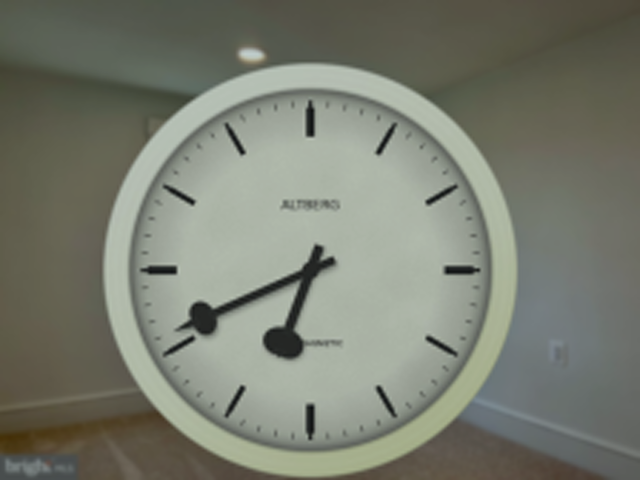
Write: 6 h 41 min
